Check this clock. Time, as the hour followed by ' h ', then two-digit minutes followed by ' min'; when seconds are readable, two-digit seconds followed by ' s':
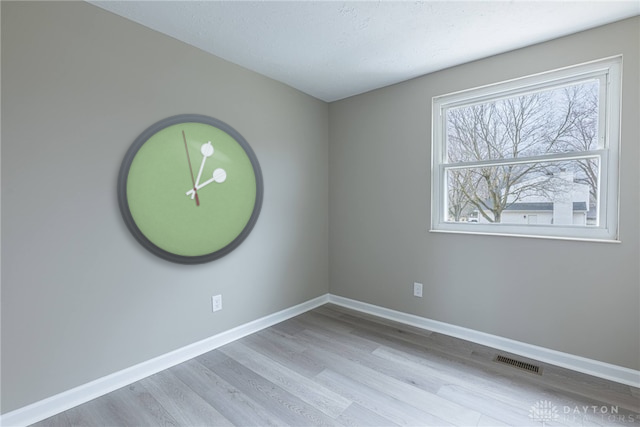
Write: 2 h 02 min 58 s
